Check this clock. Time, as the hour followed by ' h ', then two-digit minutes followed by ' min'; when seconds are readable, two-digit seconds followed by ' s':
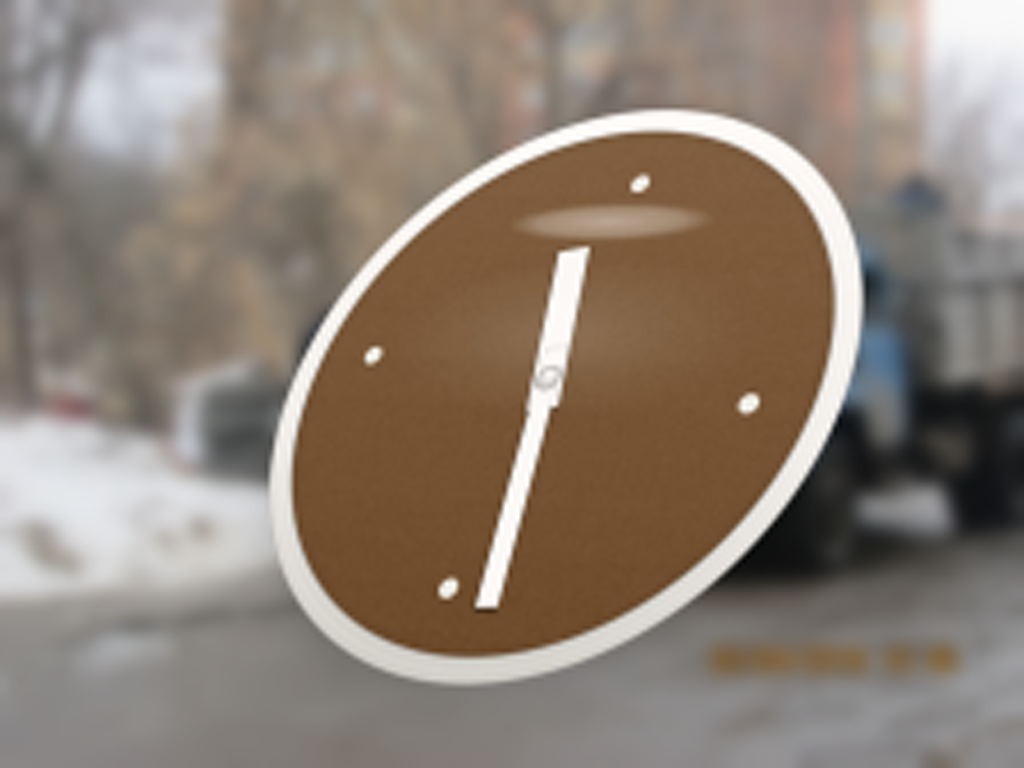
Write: 11 h 28 min
